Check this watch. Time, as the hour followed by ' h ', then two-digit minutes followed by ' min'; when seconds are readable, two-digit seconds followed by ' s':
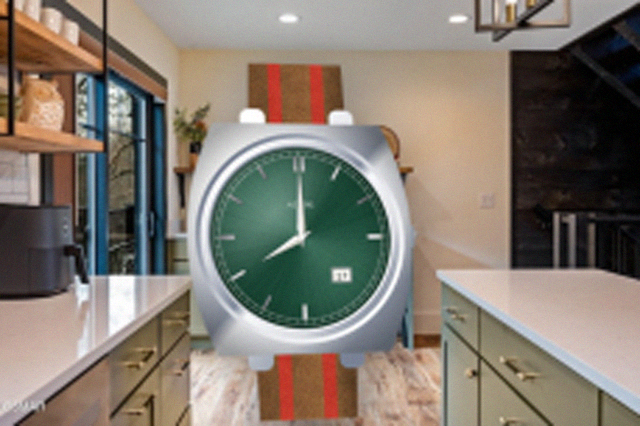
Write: 8 h 00 min
